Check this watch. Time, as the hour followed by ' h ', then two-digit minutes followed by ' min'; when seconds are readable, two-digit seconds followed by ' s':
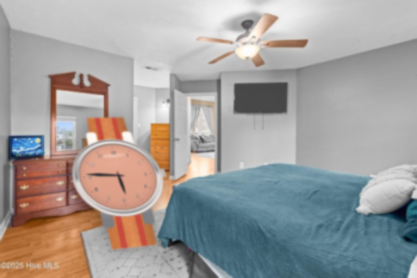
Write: 5 h 46 min
